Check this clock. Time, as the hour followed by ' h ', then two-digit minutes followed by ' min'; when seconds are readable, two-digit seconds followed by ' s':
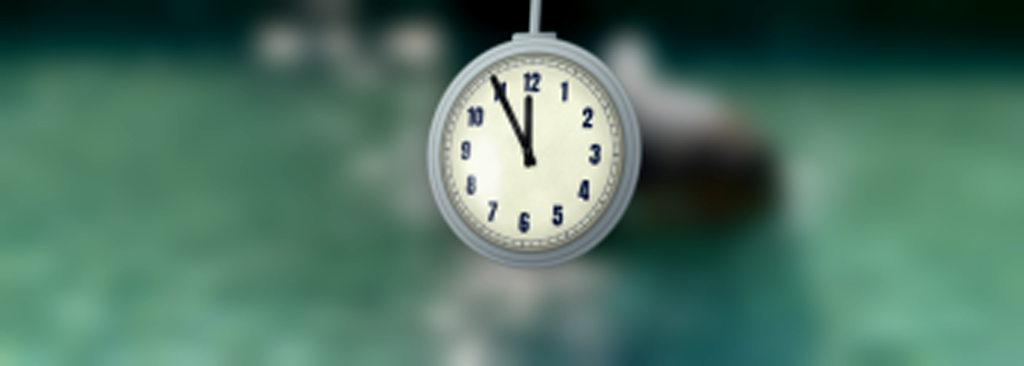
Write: 11 h 55 min
